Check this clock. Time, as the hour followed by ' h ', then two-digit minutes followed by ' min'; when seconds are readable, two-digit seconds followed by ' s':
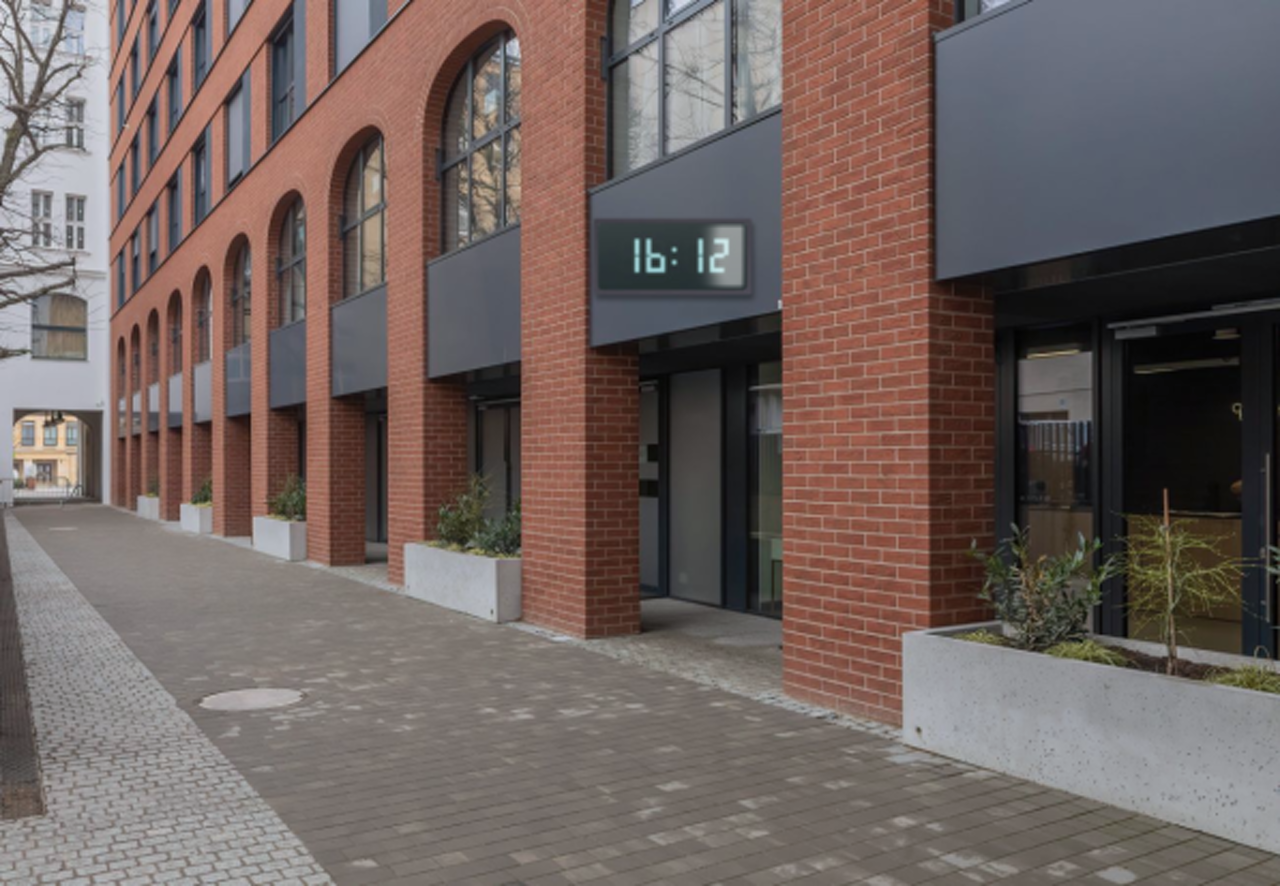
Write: 16 h 12 min
